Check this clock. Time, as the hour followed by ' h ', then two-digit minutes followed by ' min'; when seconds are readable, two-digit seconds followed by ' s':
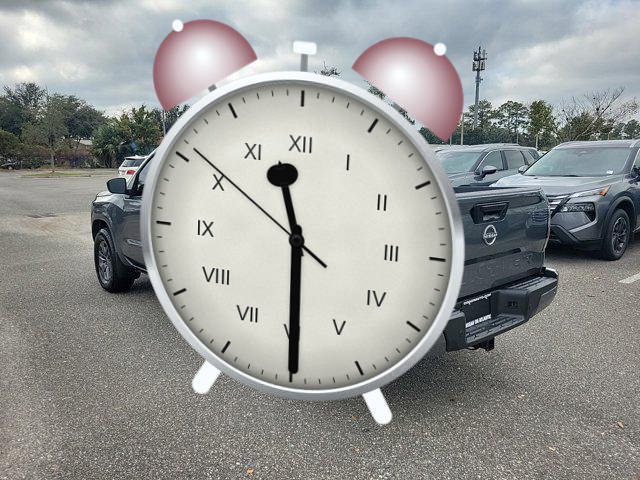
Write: 11 h 29 min 51 s
